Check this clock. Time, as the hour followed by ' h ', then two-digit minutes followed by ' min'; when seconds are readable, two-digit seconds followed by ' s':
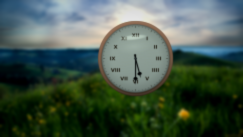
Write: 5 h 30 min
